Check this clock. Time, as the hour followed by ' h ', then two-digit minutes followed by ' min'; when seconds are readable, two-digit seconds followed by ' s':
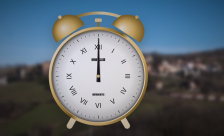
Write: 12 h 00 min
